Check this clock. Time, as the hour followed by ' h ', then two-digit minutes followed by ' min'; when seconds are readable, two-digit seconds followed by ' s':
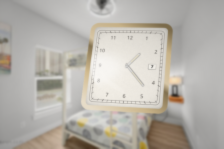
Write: 1 h 23 min
